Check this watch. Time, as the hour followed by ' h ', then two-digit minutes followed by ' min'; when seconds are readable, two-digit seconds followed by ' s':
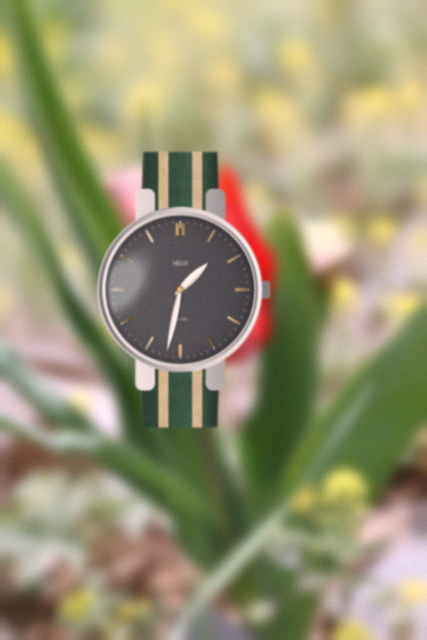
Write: 1 h 32 min
